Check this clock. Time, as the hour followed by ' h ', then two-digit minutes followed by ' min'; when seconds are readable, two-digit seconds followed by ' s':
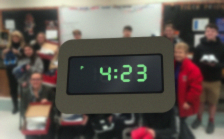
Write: 4 h 23 min
